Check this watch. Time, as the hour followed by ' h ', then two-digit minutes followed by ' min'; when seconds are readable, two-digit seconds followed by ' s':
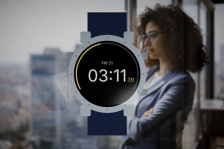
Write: 3 h 11 min
